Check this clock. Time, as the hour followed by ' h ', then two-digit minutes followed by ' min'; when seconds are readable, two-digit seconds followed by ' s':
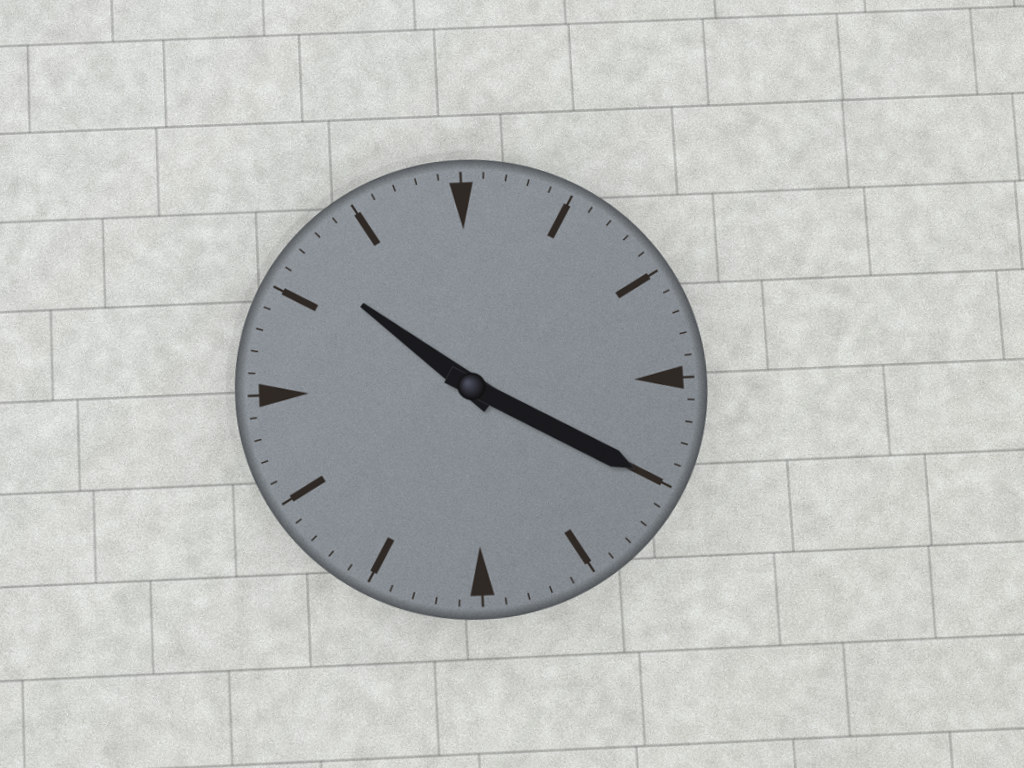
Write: 10 h 20 min
